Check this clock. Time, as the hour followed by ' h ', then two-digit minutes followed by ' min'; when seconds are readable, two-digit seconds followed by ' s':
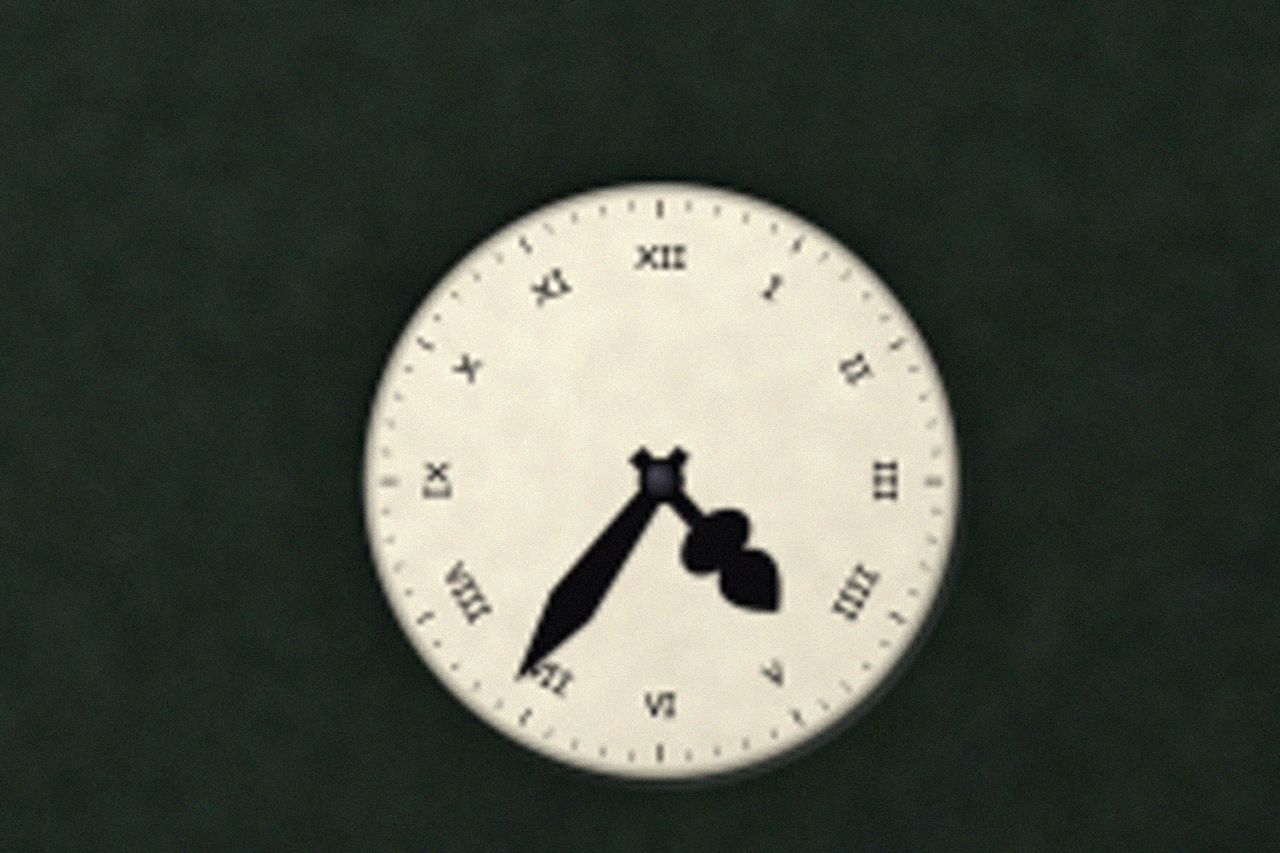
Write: 4 h 36 min
